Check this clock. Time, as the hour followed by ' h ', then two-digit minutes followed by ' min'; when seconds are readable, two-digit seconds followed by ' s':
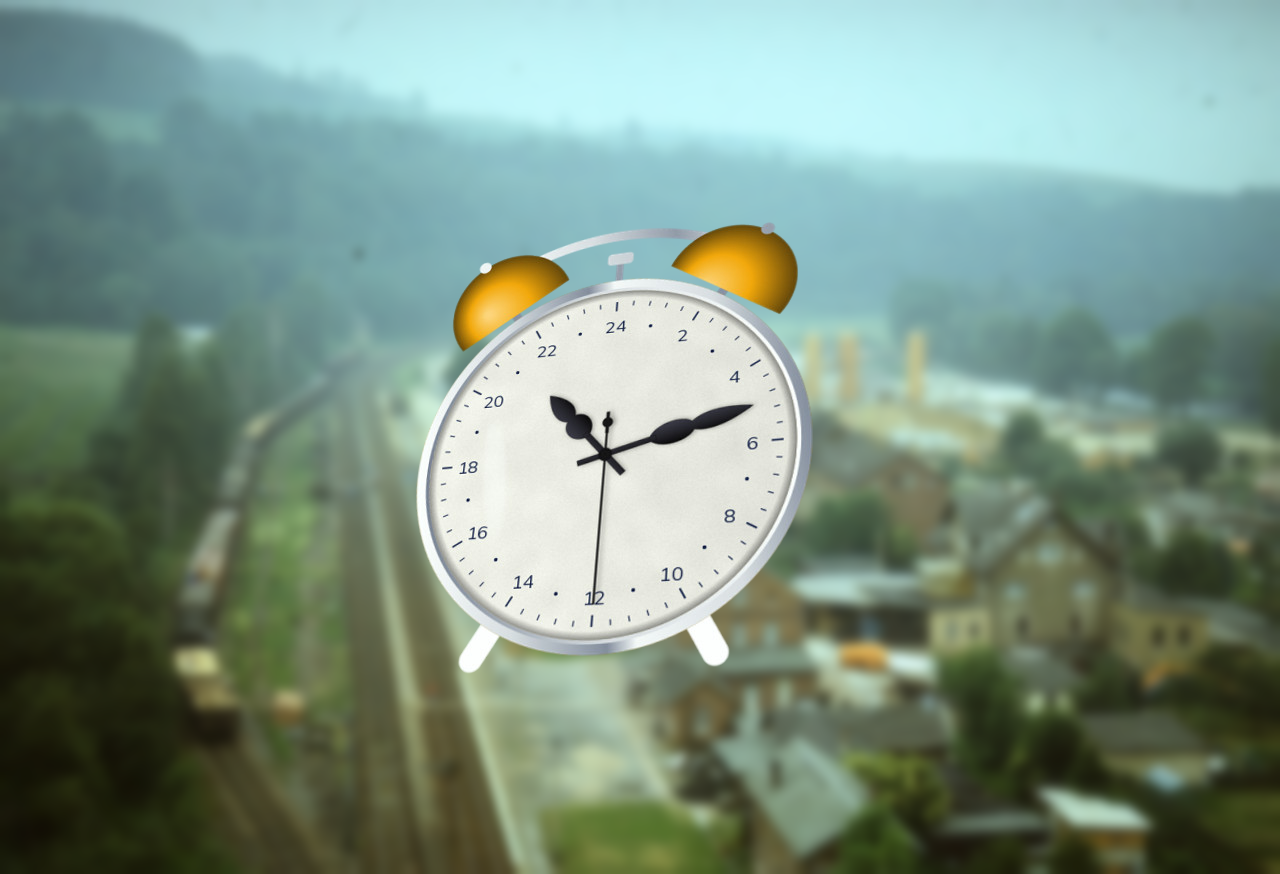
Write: 21 h 12 min 30 s
